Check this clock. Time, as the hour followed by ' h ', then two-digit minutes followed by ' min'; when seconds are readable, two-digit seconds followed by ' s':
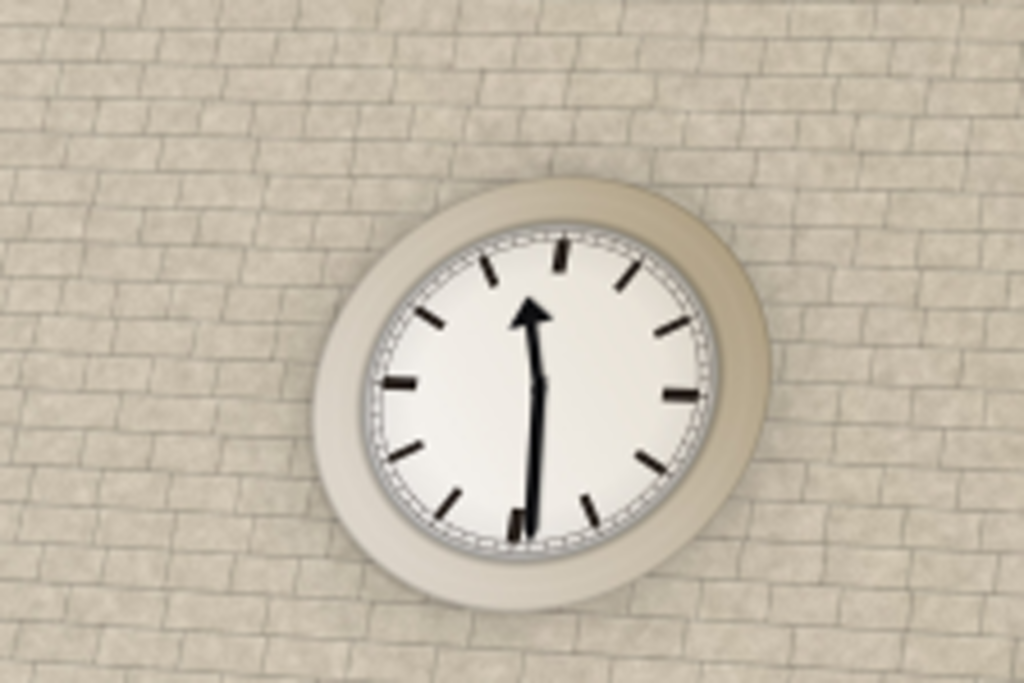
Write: 11 h 29 min
